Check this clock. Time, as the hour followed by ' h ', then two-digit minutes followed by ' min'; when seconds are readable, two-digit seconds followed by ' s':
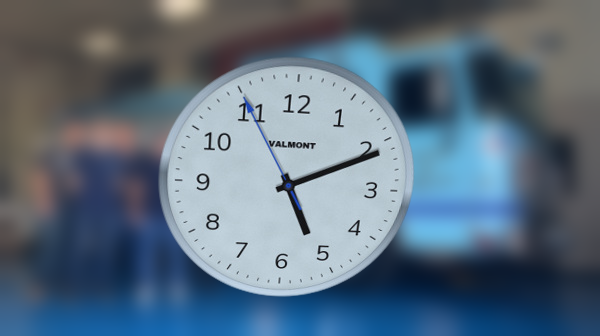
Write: 5 h 10 min 55 s
